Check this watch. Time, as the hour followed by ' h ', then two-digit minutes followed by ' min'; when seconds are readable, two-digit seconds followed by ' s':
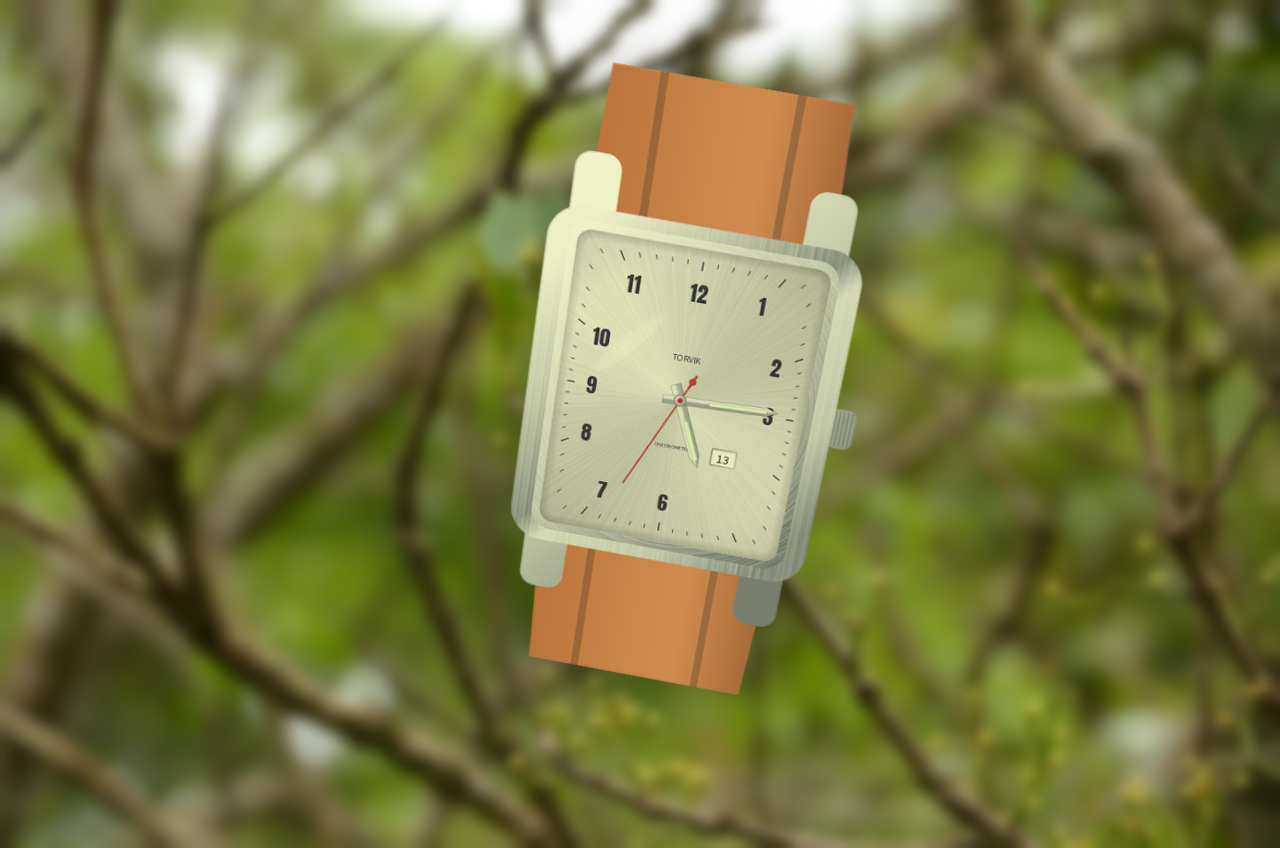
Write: 5 h 14 min 34 s
